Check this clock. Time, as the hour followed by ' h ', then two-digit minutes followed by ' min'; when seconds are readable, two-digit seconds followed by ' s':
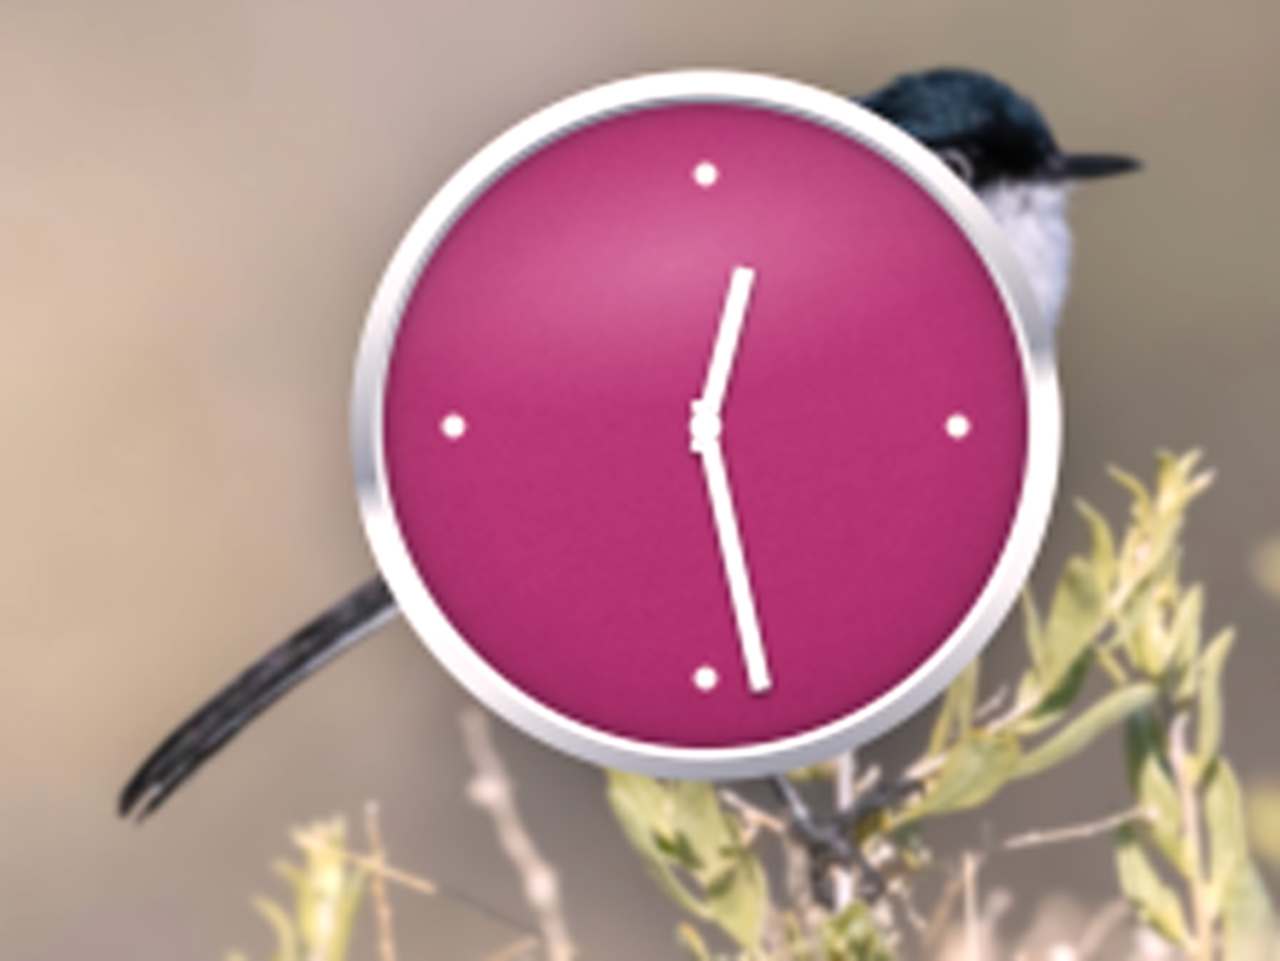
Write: 12 h 28 min
